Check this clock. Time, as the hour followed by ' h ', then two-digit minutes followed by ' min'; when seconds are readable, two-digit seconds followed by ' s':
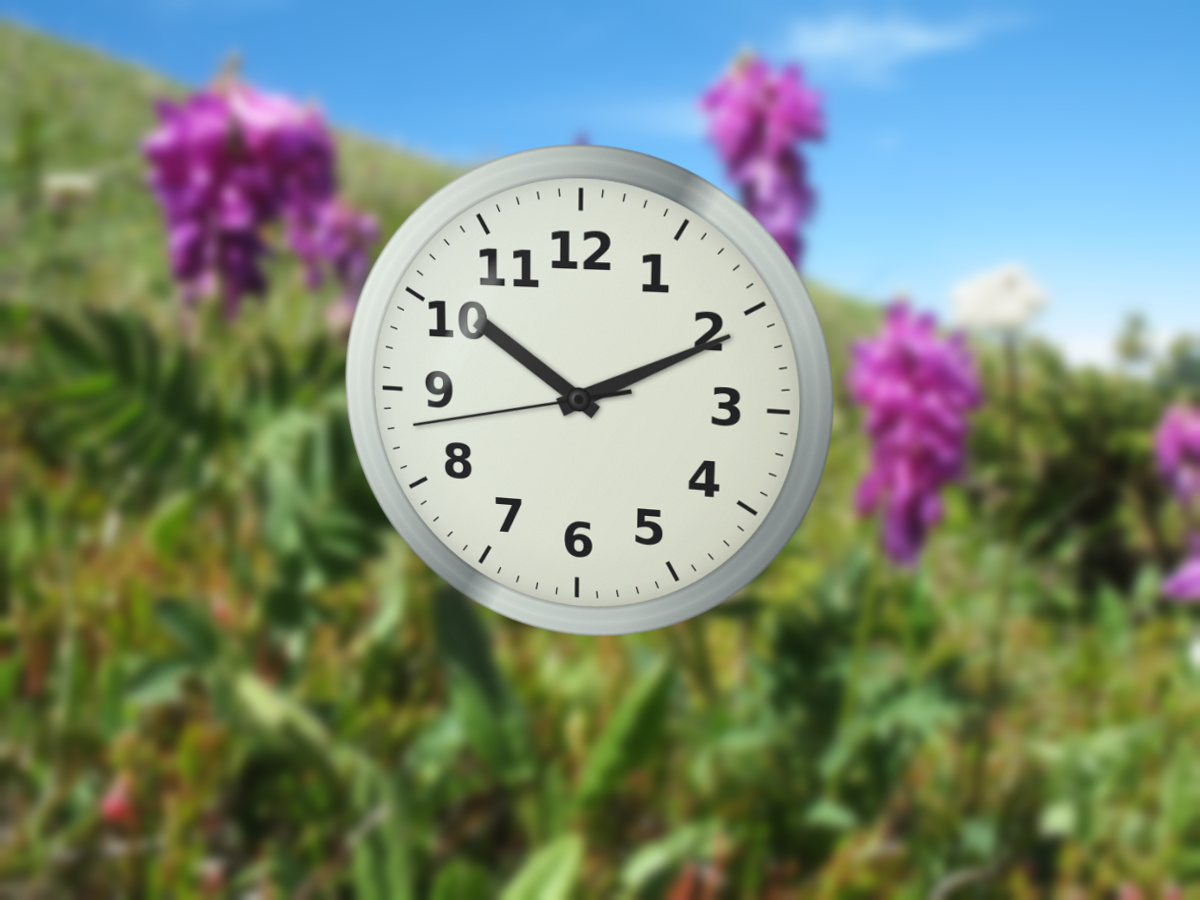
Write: 10 h 10 min 43 s
